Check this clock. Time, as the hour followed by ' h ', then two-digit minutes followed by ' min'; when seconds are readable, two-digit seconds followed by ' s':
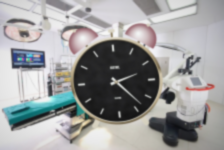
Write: 2 h 23 min
